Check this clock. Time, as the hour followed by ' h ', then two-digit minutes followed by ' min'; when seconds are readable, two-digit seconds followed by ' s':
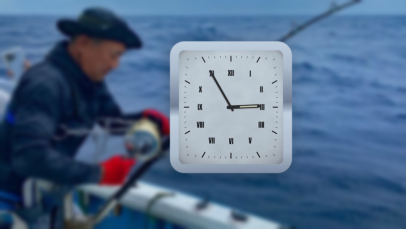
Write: 2 h 55 min
